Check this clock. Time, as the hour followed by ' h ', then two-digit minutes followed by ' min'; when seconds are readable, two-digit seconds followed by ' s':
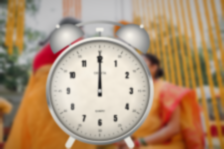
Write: 12 h 00 min
